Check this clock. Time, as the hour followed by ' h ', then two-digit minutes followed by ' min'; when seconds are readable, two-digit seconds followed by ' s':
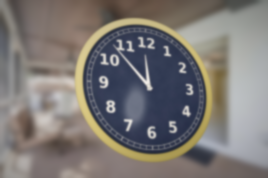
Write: 11 h 53 min
